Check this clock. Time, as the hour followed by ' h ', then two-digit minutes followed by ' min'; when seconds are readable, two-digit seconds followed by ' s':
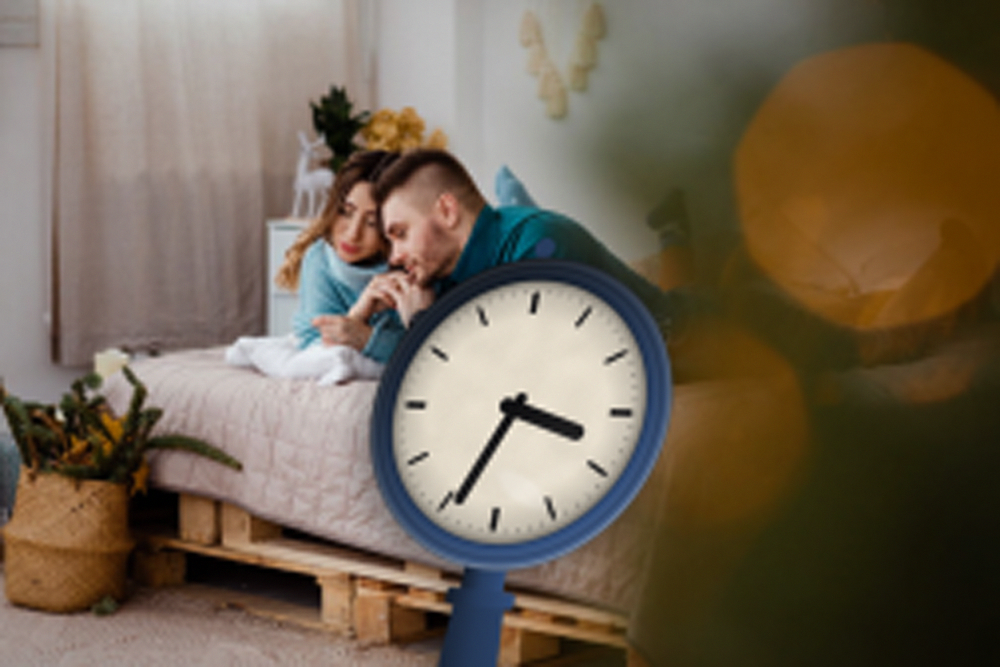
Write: 3 h 34 min
